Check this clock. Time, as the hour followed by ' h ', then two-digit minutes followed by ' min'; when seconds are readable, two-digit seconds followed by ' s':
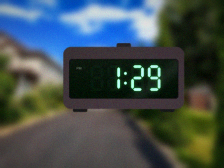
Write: 1 h 29 min
